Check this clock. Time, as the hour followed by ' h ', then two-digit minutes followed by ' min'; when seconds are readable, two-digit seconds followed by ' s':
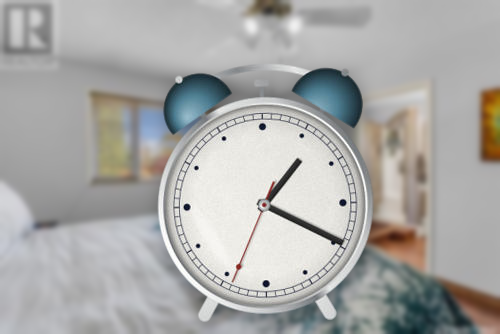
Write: 1 h 19 min 34 s
